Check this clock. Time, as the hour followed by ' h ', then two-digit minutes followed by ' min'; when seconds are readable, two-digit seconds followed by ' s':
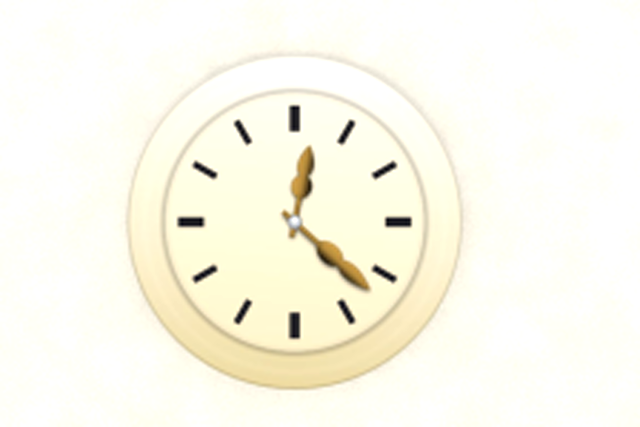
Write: 12 h 22 min
